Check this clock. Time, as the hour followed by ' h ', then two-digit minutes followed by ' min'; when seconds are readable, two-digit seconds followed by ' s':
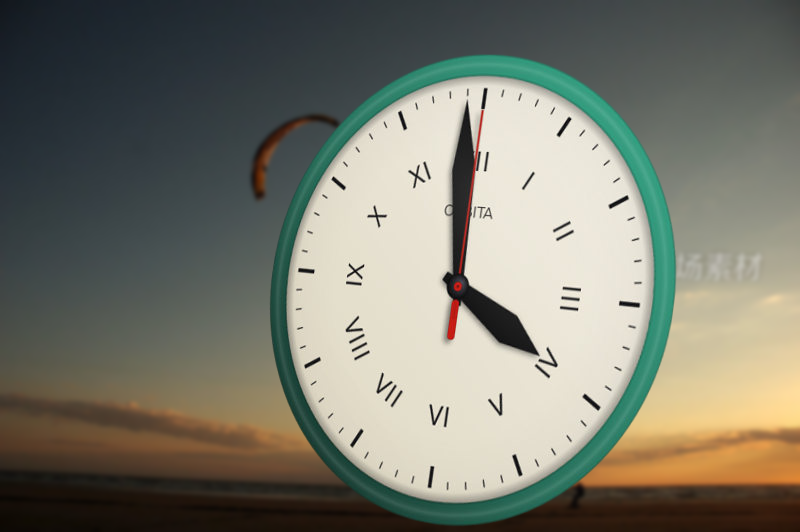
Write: 3 h 59 min 00 s
